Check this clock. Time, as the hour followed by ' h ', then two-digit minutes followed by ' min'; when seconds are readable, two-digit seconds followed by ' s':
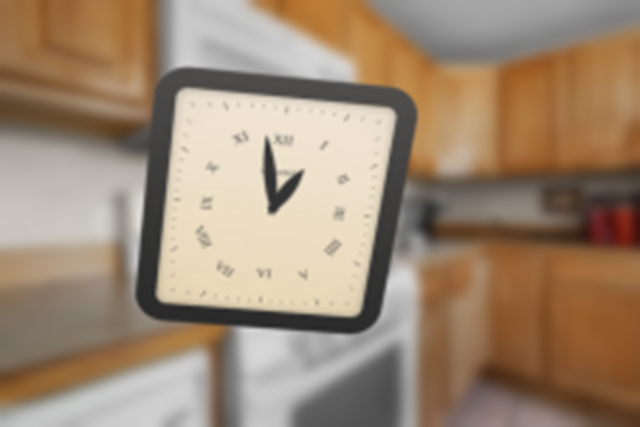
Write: 12 h 58 min
